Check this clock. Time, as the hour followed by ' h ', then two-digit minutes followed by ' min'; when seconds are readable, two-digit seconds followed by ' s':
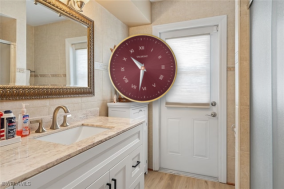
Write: 10 h 32 min
